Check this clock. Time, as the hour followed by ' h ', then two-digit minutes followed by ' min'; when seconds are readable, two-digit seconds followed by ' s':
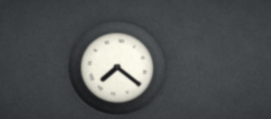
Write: 7 h 20 min
